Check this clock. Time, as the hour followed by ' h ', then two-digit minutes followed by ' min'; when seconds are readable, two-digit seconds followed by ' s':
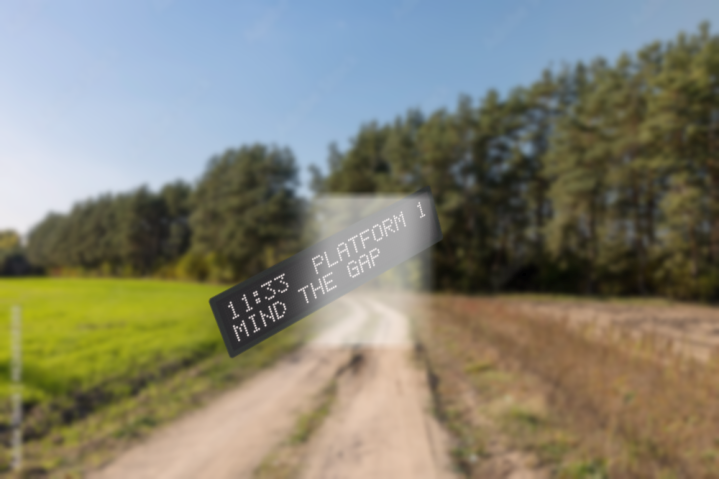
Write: 11 h 33 min
